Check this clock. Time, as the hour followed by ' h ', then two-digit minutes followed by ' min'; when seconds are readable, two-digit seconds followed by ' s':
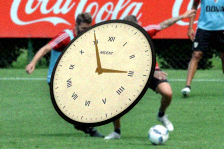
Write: 2 h 55 min
